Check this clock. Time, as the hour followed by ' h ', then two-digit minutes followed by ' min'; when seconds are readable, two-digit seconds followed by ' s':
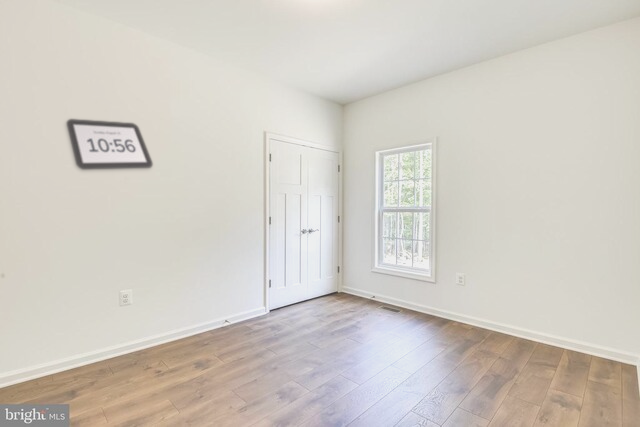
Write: 10 h 56 min
